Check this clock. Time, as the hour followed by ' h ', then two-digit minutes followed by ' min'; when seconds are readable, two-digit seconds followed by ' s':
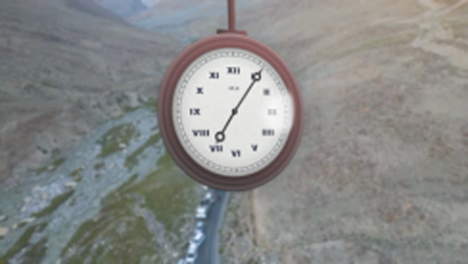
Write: 7 h 06 min
